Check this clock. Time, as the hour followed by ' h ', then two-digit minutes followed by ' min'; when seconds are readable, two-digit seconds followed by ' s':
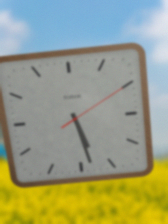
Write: 5 h 28 min 10 s
